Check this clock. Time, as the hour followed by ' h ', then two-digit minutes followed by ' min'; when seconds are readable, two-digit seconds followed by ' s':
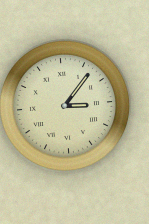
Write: 3 h 07 min
